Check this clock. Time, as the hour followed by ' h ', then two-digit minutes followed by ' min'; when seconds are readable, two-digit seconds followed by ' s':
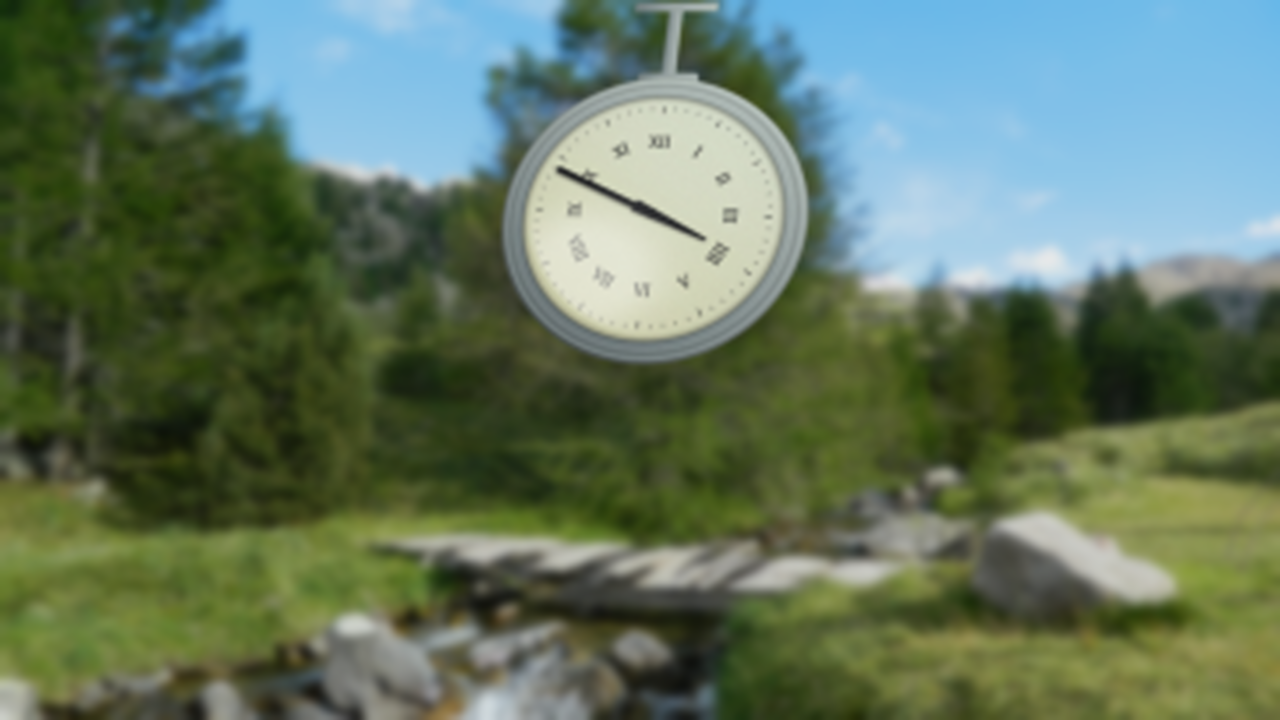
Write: 3 h 49 min
